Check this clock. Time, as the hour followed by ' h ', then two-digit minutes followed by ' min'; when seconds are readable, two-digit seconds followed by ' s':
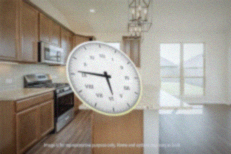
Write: 5 h 46 min
